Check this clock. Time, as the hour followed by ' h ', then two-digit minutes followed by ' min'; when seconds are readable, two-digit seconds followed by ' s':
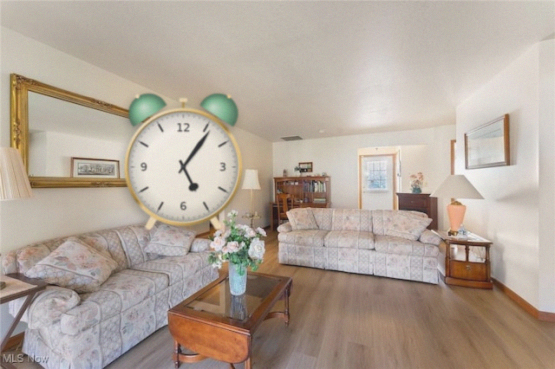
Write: 5 h 06 min
